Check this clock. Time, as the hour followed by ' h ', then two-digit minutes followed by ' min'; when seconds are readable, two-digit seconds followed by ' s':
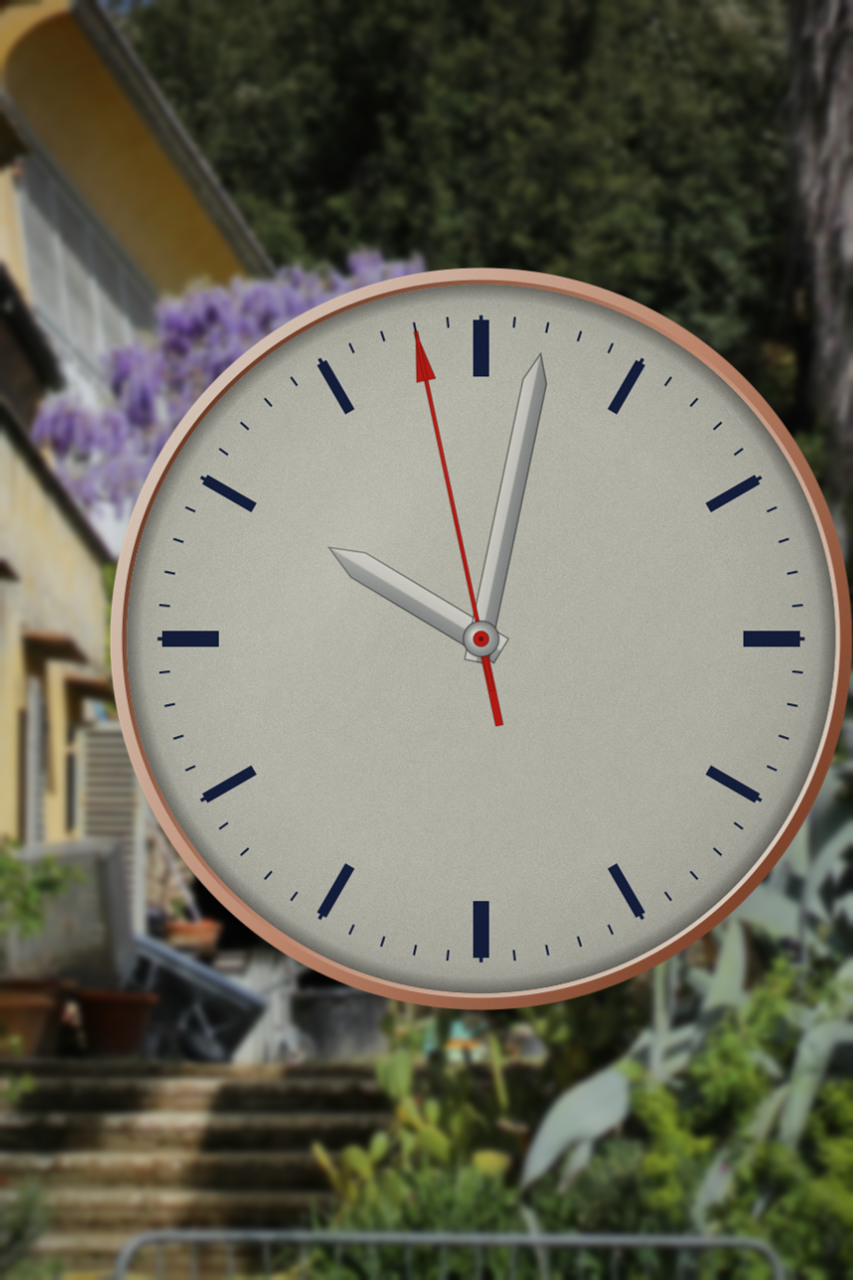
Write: 10 h 01 min 58 s
